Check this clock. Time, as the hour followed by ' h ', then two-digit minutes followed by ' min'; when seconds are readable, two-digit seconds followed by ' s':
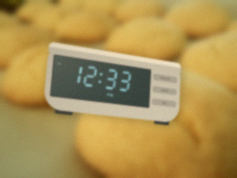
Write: 12 h 33 min
